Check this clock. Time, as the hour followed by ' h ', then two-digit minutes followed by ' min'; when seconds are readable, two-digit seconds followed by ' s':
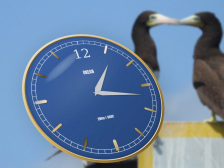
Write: 1 h 17 min
